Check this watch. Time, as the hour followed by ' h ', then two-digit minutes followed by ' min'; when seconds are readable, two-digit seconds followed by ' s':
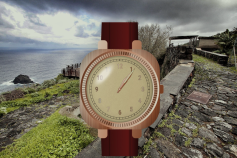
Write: 1 h 06 min
